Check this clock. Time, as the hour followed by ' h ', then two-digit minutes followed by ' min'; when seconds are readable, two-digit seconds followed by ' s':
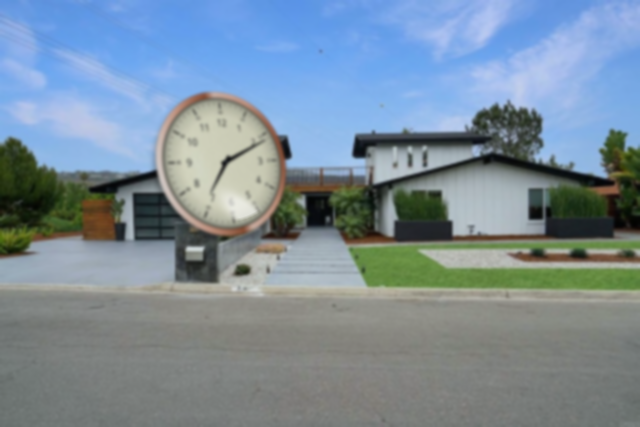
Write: 7 h 11 min
